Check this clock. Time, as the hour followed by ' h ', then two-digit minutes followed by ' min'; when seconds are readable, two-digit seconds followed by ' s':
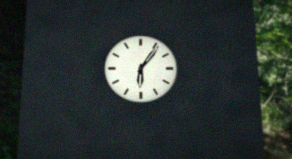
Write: 6 h 06 min
